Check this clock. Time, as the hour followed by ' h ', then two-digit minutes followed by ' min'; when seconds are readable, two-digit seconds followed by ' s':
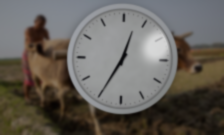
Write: 12 h 35 min
